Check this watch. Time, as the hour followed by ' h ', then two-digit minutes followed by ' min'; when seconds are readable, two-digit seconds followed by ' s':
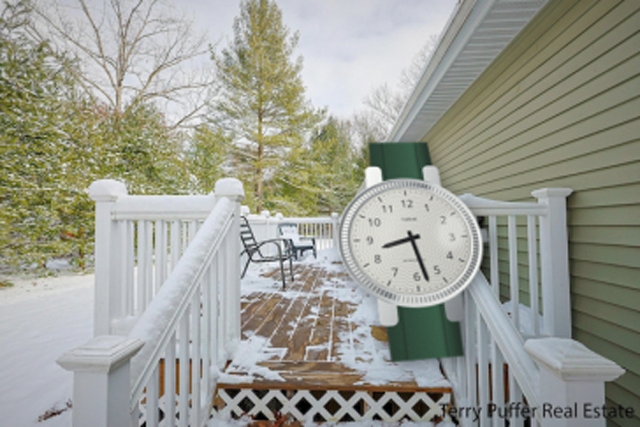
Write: 8 h 28 min
